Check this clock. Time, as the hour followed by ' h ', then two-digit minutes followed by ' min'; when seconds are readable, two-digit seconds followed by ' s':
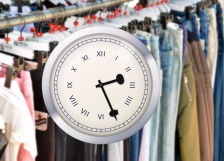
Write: 2 h 26 min
